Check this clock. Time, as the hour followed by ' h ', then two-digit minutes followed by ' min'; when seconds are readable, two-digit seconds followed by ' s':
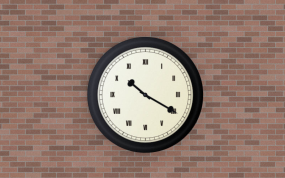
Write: 10 h 20 min
